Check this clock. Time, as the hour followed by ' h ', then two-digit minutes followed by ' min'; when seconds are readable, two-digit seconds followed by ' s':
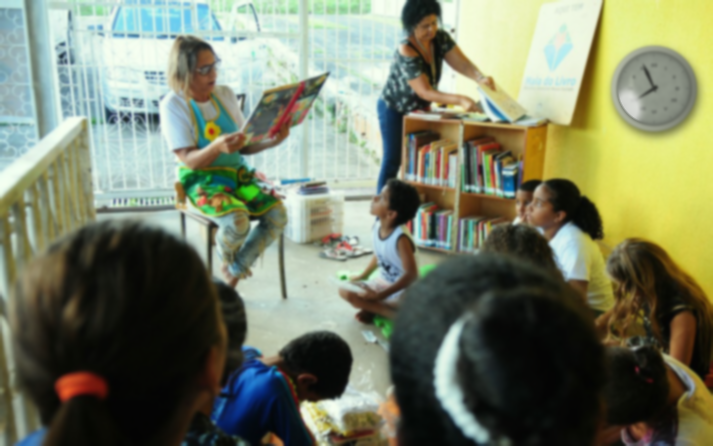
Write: 7 h 56 min
